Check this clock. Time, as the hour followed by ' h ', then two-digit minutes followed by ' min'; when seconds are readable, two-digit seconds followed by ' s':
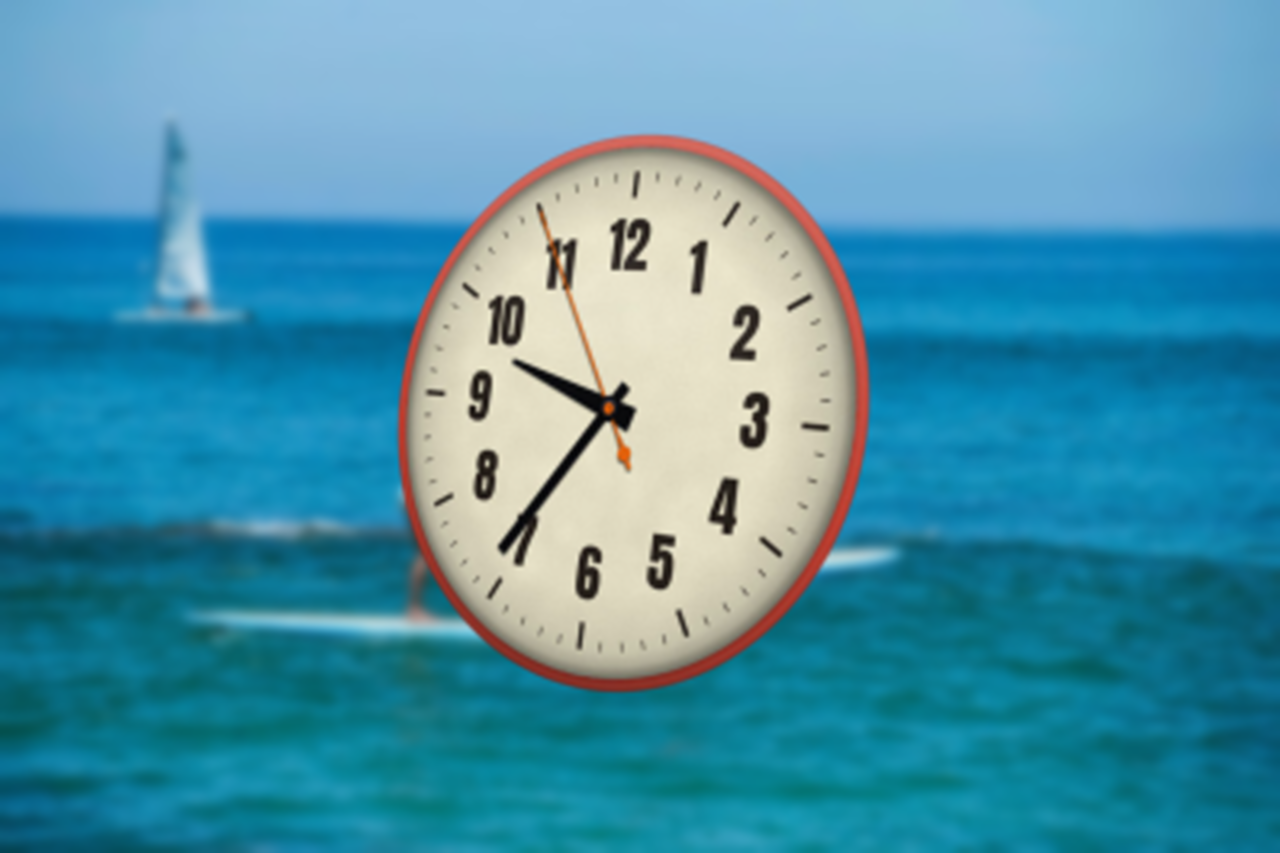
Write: 9 h 35 min 55 s
